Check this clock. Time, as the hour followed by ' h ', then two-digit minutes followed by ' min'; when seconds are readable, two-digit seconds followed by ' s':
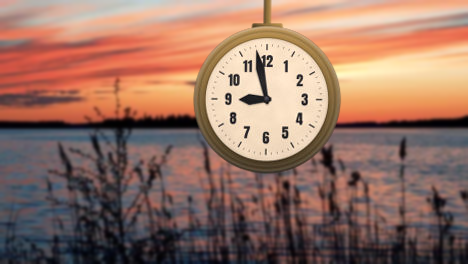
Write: 8 h 58 min
